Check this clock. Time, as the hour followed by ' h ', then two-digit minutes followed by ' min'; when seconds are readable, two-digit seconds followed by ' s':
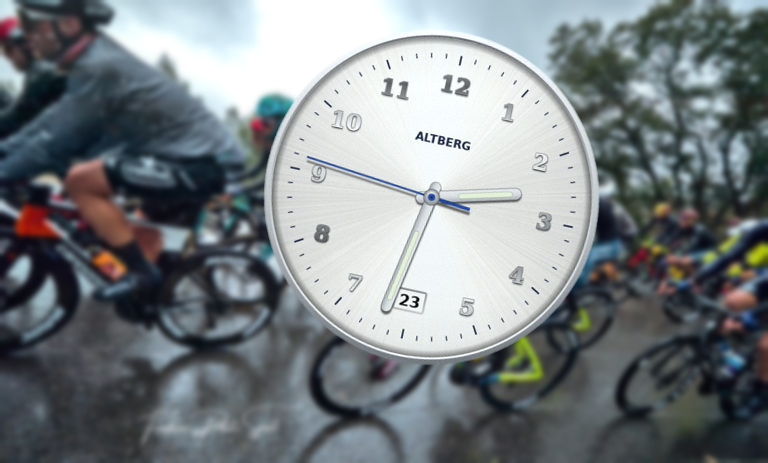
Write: 2 h 31 min 46 s
